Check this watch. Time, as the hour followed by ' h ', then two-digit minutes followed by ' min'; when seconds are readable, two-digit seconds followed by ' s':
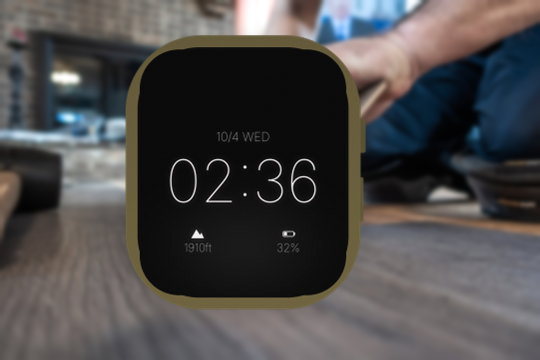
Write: 2 h 36 min
